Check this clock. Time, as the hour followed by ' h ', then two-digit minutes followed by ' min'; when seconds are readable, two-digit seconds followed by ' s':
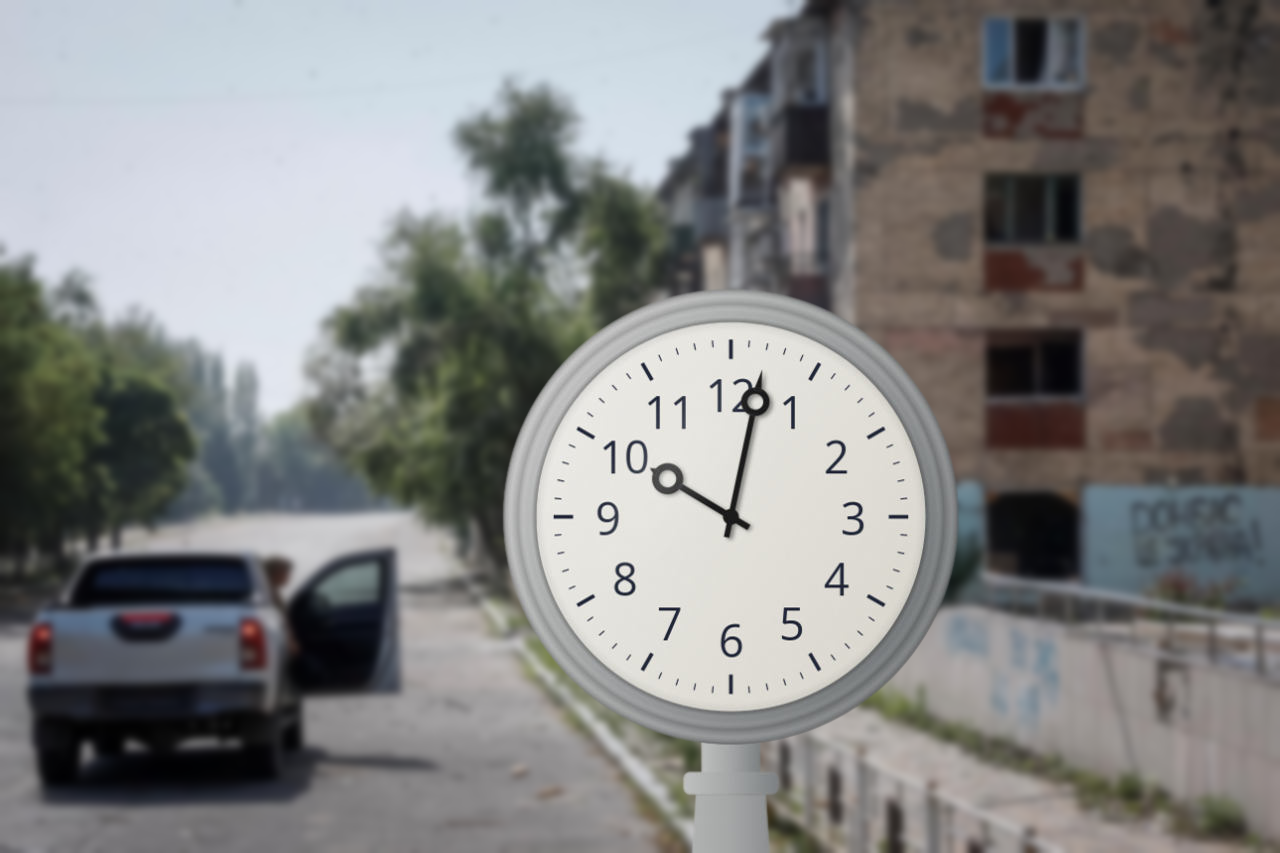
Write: 10 h 02 min
